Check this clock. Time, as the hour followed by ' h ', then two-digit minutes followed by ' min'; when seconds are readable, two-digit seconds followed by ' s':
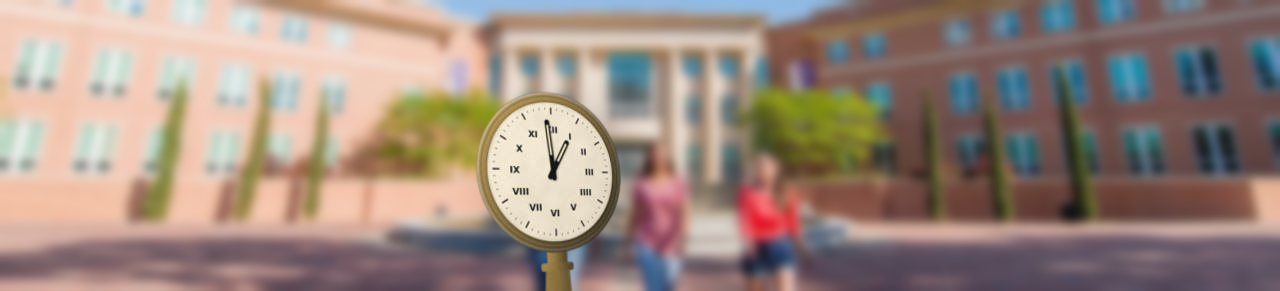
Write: 12 h 59 min
